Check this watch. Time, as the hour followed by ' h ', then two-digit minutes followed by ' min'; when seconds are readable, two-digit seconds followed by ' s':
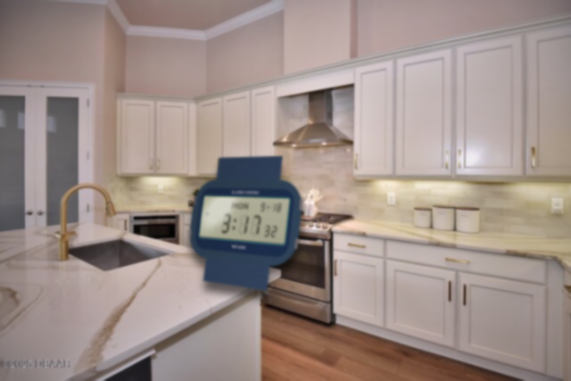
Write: 3 h 17 min
